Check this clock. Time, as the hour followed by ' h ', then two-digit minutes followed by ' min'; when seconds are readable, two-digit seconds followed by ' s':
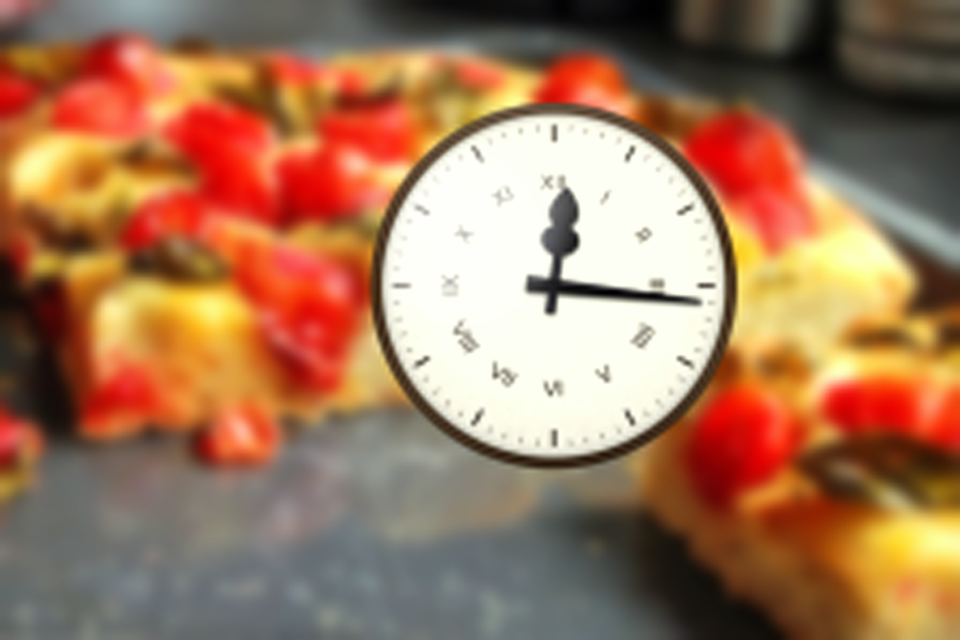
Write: 12 h 16 min
